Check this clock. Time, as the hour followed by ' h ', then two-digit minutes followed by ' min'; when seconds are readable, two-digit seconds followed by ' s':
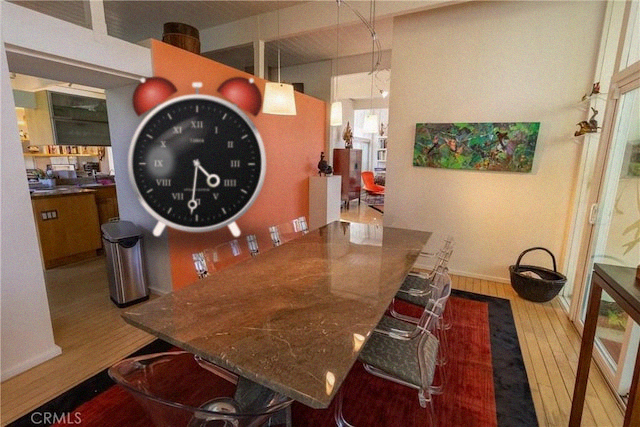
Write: 4 h 31 min
